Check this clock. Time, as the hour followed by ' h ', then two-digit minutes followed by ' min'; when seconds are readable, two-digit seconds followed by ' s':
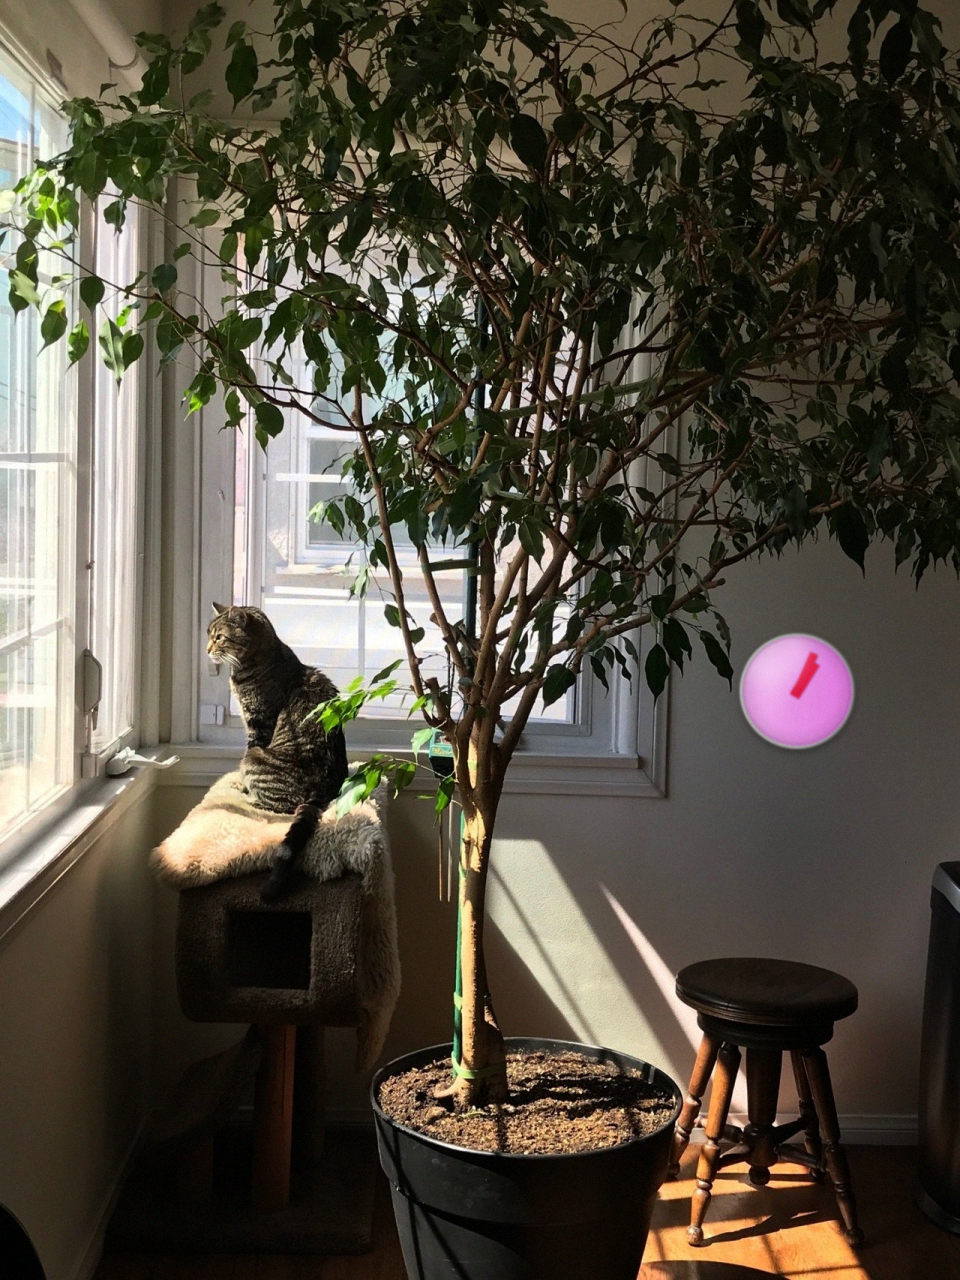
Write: 1 h 04 min
